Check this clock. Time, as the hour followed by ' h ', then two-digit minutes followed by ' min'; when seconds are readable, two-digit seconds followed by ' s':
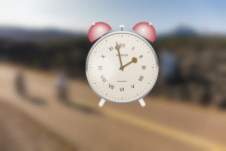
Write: 1 h 58 min
